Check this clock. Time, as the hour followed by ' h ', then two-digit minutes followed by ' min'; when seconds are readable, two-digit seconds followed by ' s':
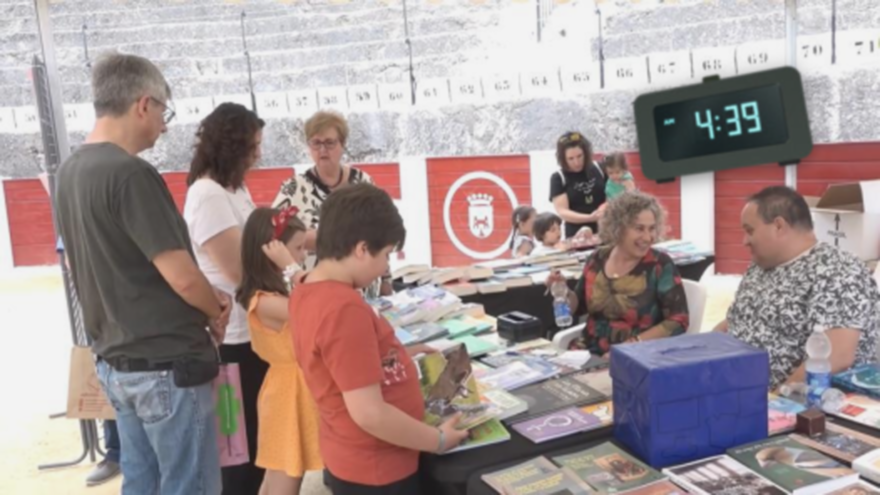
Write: 4 h 39 min
